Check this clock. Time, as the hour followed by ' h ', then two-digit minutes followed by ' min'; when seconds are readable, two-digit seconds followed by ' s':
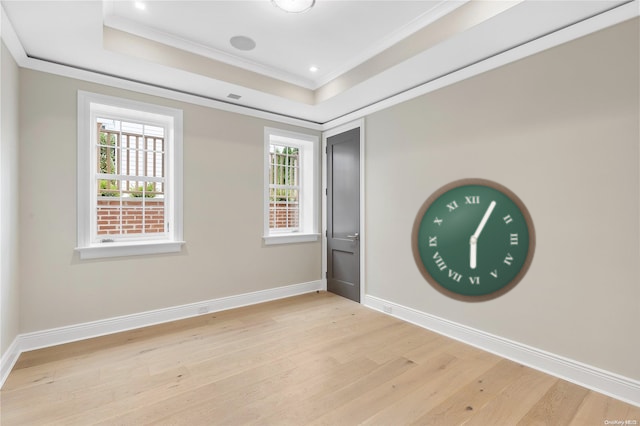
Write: 6 h 05 min
